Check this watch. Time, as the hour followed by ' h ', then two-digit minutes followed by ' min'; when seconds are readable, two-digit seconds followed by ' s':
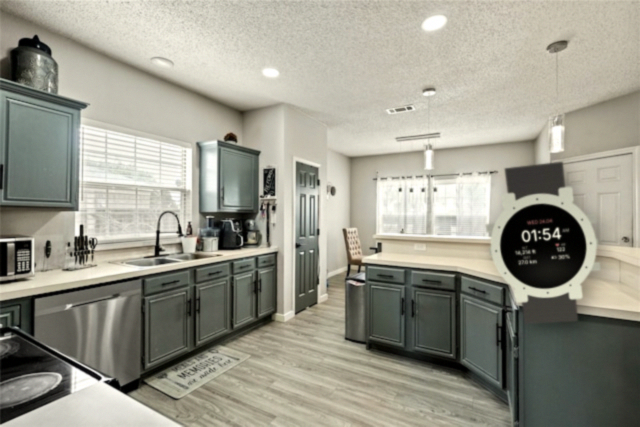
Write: 1 h 54 min
